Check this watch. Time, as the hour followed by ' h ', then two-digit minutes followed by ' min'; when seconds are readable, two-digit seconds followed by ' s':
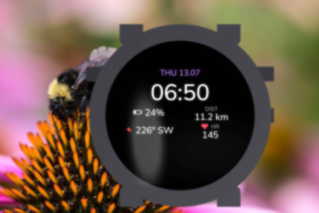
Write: 6 h 50 min
